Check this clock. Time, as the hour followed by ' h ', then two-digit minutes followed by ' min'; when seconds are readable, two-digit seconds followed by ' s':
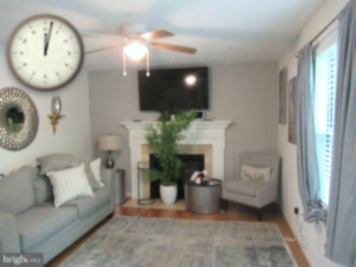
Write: 12 h 02 min
